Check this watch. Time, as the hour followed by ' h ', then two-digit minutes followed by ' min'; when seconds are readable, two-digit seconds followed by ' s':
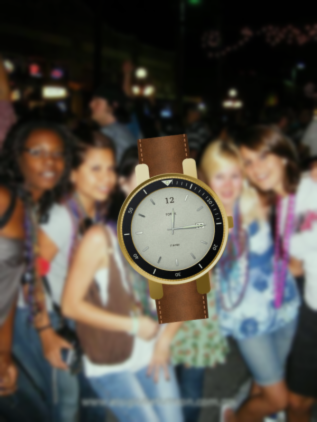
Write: 12 h 15 min
